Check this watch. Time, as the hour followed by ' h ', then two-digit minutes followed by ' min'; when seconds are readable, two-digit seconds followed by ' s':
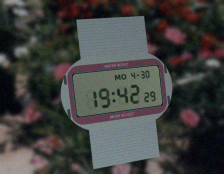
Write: 19 h 42 min 29 s
